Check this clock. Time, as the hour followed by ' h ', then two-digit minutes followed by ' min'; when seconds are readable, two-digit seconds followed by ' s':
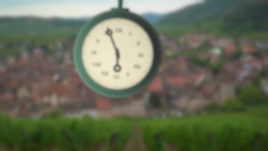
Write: 5 h 56 min
